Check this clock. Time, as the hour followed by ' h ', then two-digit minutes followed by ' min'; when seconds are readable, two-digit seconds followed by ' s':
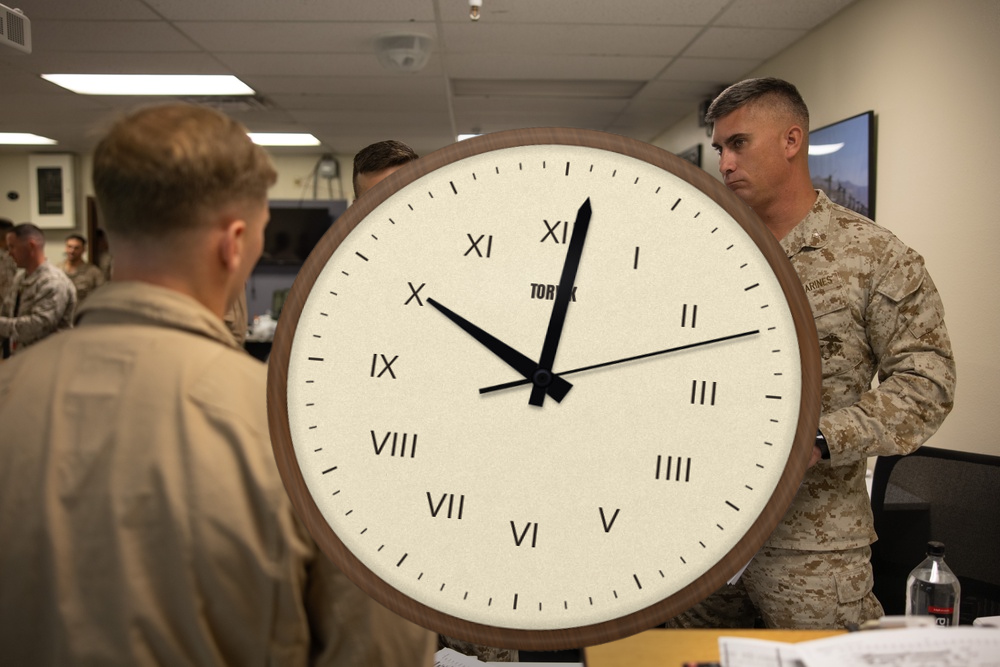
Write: 10 h 01 min 12 s
